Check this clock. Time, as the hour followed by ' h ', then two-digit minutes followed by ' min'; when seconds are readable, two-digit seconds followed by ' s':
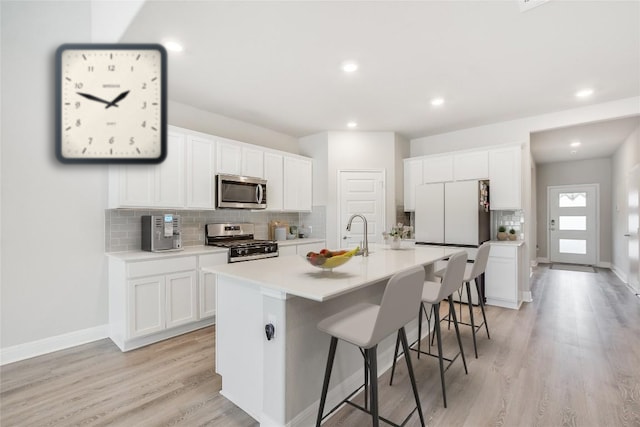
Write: 1 h 48 min
